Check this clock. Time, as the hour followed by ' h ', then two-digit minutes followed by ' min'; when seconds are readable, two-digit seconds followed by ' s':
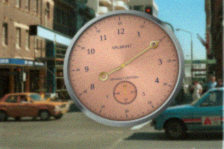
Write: 8 h 10 min
